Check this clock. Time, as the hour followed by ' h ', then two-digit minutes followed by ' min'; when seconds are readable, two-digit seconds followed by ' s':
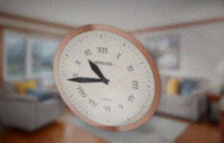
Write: 10 h 44 min
